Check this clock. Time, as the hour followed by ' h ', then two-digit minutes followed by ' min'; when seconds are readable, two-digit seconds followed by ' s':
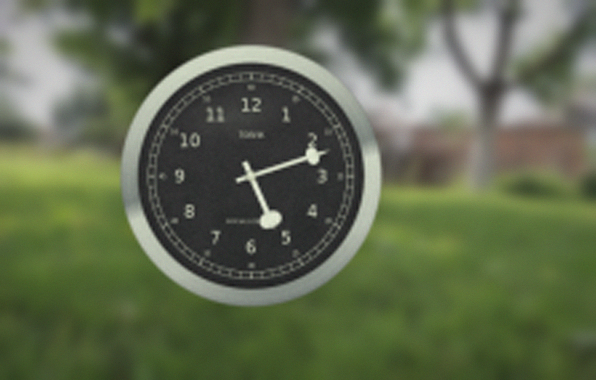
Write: 5 h 12 min
